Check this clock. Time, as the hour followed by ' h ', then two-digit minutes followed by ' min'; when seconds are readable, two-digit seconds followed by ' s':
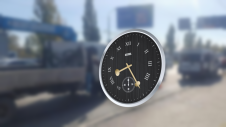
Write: 8 h 25 min
